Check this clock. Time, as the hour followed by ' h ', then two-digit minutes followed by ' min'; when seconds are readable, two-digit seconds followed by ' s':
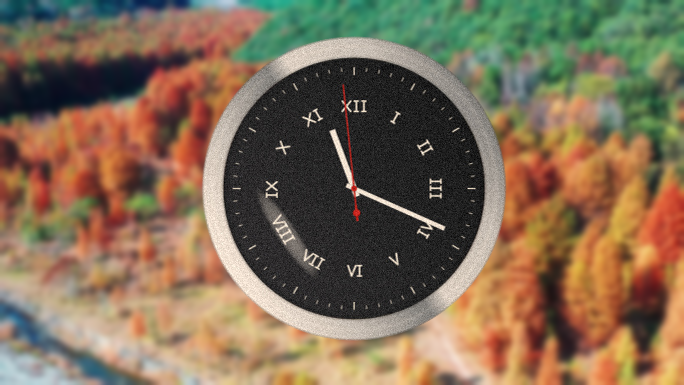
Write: 11 h 18 min 59 s
